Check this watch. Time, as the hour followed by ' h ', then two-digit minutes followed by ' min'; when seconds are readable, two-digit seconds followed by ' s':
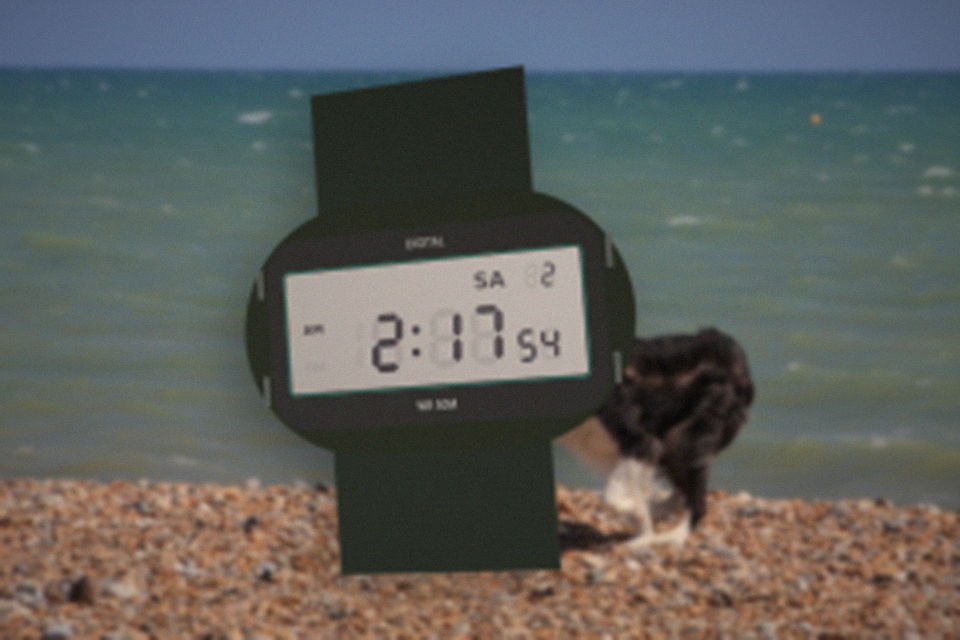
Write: 2 h 17 min 54 s
